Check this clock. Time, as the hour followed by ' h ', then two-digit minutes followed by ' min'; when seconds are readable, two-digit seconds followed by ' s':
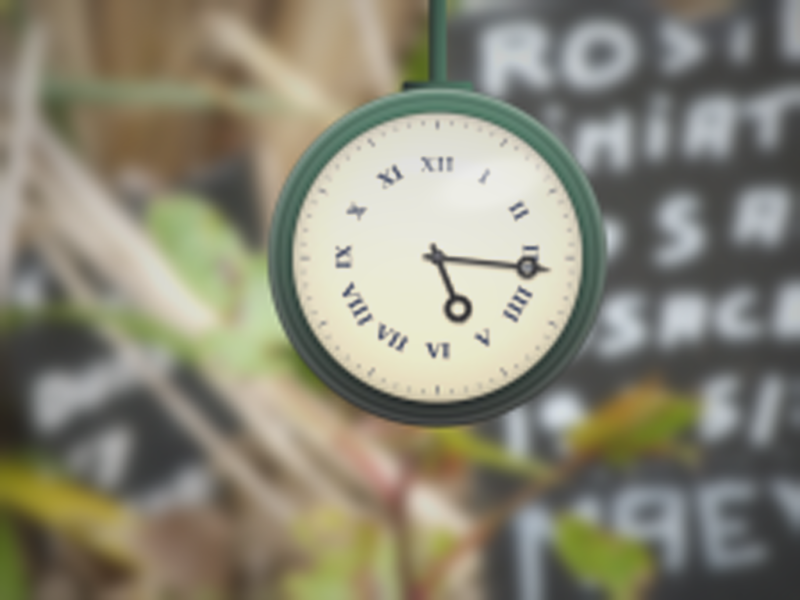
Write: 5 h 16 min
